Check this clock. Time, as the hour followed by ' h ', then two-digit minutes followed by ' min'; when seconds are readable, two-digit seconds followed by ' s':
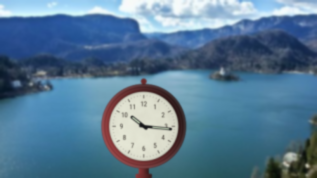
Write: 10 h 16 min
